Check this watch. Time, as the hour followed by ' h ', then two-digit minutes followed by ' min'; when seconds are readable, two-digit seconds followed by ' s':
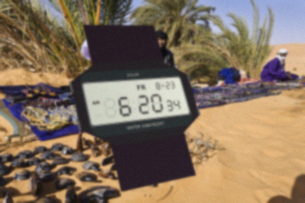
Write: 6 h 20 min 34 s
